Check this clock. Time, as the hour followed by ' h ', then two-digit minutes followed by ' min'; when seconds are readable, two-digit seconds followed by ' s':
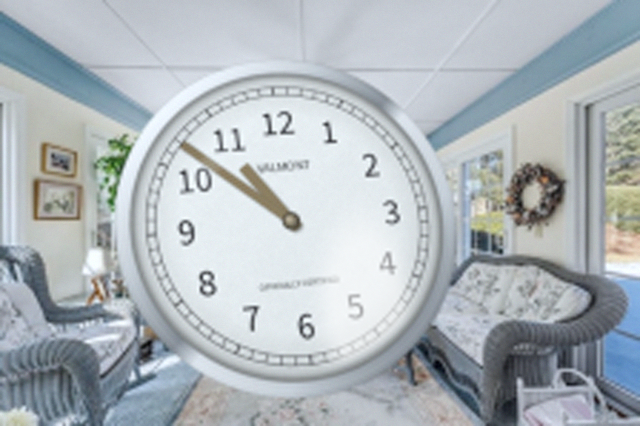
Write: 10 h 52 min
